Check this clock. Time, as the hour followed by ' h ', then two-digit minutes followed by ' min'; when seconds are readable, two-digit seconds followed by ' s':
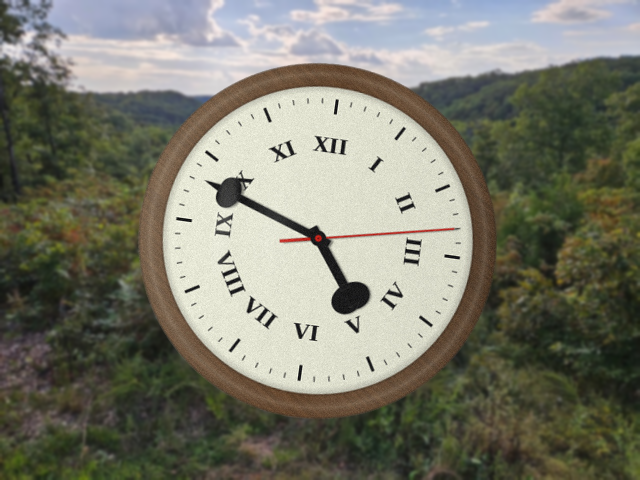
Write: 4 h 48 min 13 s
